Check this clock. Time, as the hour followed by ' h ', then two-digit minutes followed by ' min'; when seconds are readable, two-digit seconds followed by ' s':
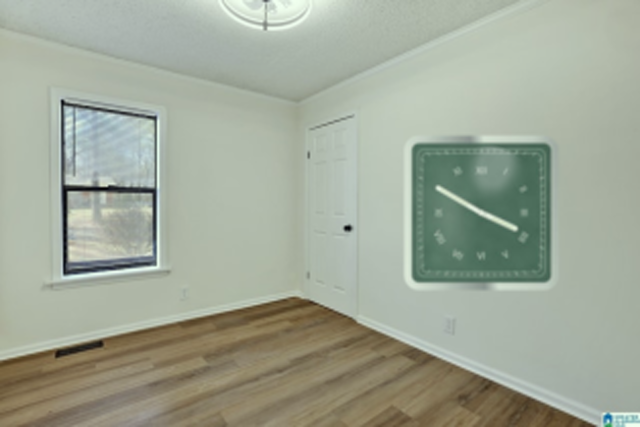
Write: 3 h 50 min
